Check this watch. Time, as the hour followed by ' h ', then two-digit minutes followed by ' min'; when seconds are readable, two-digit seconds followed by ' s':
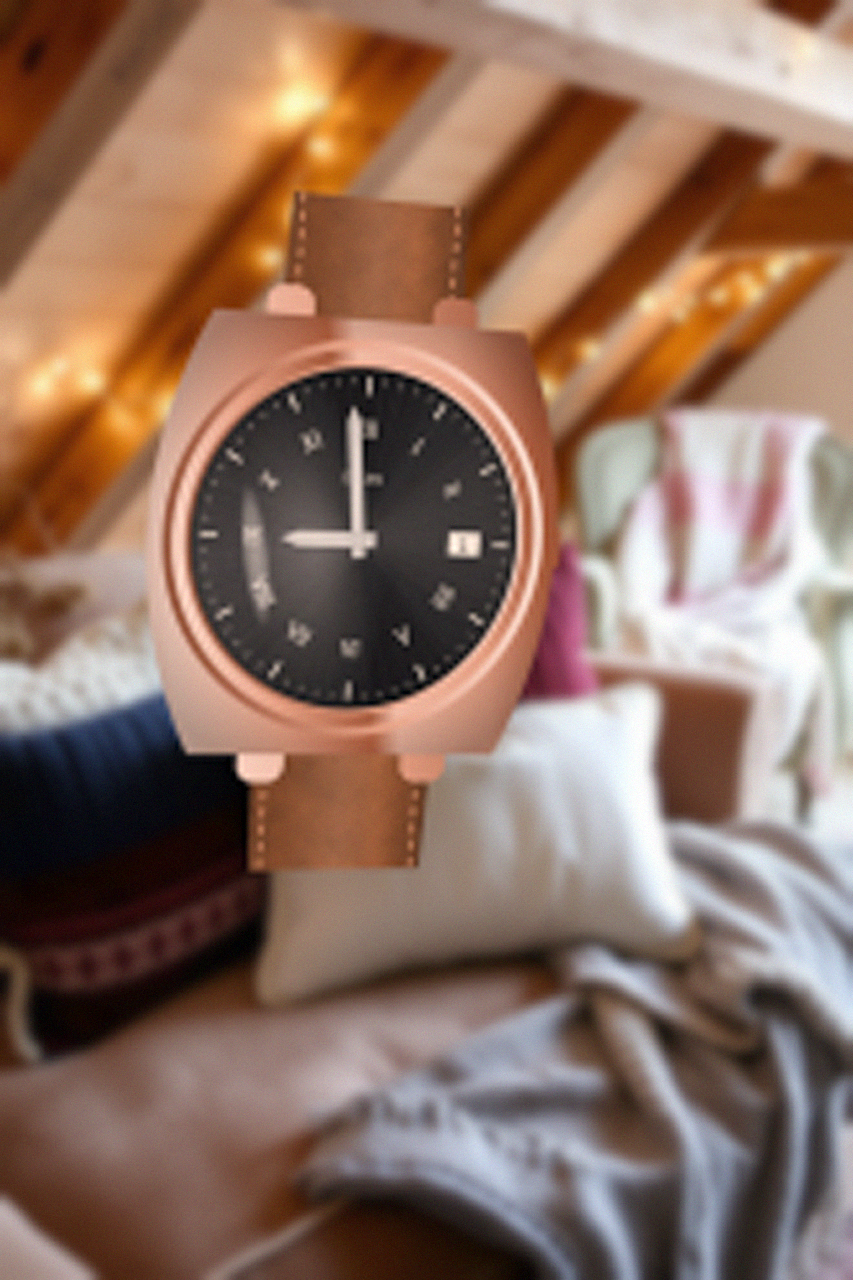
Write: 8 h 59 min
